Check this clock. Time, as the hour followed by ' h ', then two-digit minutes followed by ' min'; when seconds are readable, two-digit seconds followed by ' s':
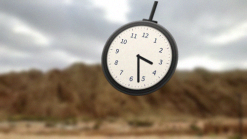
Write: 3 h 27 min
